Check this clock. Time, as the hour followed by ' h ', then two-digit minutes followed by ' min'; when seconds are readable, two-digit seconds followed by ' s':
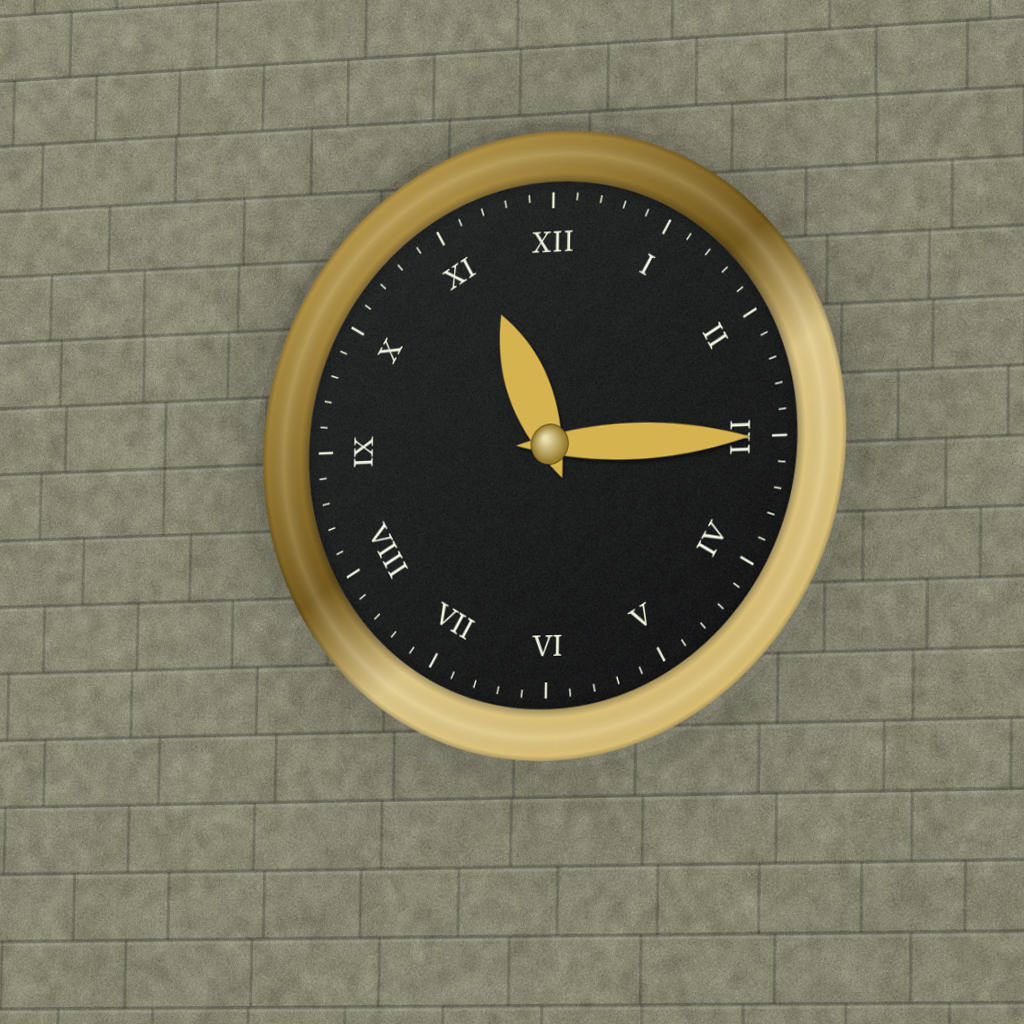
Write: 11 h 15 min
